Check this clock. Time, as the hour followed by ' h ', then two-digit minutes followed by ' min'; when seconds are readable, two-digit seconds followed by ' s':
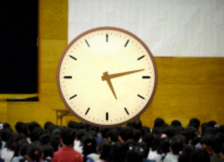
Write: 5 h 13 min
